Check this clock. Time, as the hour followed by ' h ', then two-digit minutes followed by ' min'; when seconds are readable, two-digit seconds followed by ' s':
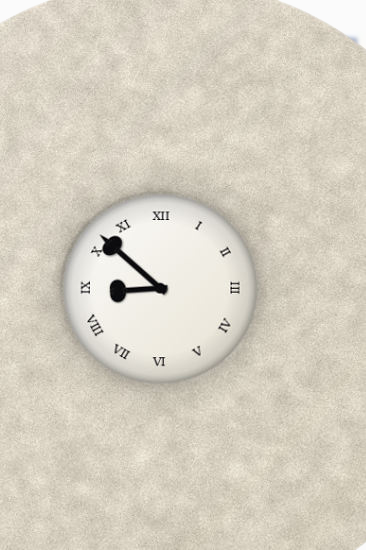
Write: 8 h 52 min
